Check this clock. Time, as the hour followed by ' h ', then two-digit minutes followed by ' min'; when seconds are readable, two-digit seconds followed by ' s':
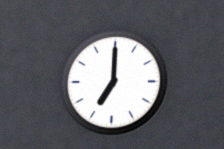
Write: 7 h 00 min
